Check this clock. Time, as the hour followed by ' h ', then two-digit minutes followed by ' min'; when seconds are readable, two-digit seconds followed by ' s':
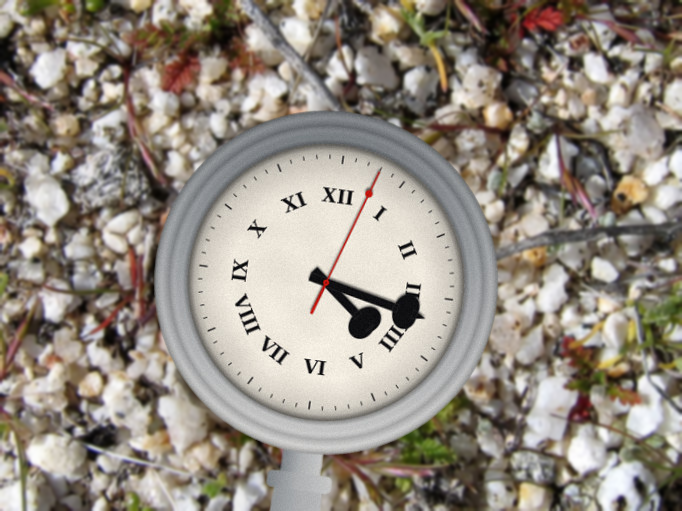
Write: 4 h 17 min 03 s
